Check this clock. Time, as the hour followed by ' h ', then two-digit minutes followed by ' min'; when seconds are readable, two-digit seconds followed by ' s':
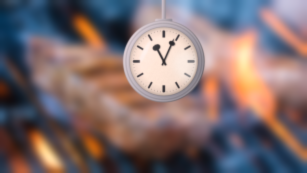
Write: 11 h 04 min
